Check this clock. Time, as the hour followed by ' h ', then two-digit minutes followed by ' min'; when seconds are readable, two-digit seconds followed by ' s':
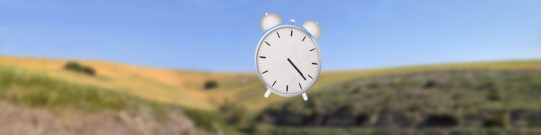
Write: 4 h 22 min
